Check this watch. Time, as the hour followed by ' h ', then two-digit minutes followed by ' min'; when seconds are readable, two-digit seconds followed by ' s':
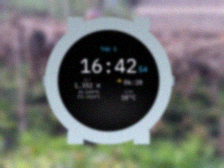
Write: 16 h 42 min
